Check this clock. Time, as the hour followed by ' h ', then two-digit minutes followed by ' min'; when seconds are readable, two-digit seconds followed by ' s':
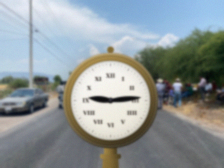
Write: 9 h 14 min
